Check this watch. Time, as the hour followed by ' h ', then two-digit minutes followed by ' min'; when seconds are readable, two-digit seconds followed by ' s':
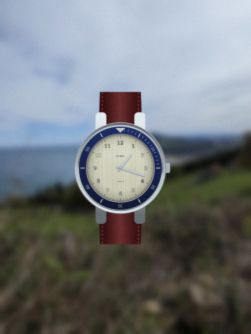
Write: 1 h 18 min
